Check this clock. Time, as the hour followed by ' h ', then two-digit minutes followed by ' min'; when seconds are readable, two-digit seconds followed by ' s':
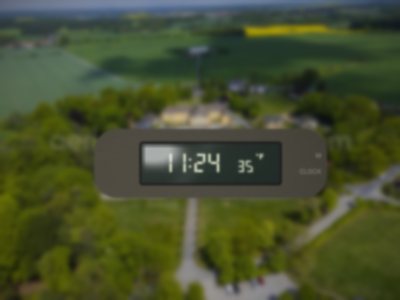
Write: 11 h 24 min
